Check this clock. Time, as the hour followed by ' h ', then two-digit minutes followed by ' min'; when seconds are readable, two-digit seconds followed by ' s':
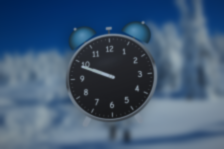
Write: 9 h 49 min
